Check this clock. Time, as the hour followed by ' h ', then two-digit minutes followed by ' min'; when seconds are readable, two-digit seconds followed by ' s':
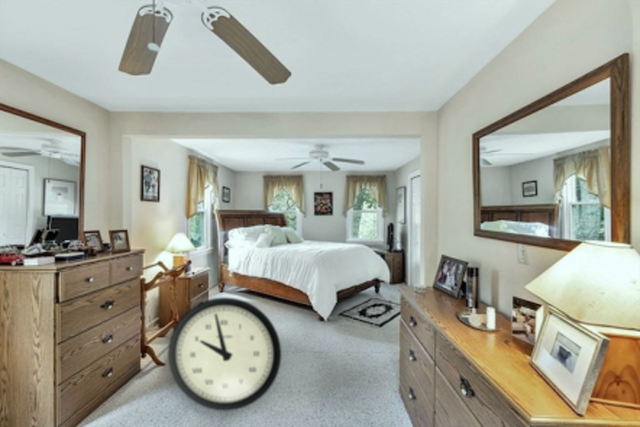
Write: 9 h 58 min
